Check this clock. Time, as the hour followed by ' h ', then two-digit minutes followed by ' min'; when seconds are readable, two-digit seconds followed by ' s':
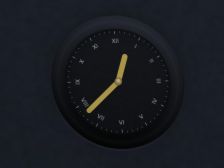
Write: 12 h 38 min
